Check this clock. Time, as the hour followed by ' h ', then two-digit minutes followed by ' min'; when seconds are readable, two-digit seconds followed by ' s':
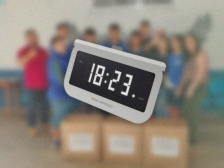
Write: 18 h 23 min
